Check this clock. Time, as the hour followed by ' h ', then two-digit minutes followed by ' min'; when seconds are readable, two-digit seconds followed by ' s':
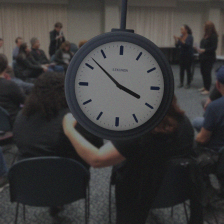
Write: 3 h 52 min
